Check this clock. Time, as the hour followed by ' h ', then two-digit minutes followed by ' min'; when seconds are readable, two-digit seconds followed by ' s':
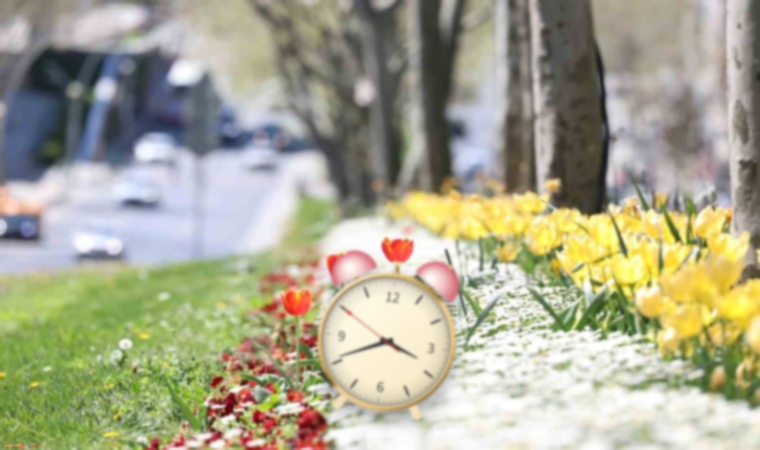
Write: 3 h 40 min 50 s
